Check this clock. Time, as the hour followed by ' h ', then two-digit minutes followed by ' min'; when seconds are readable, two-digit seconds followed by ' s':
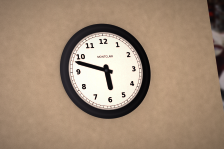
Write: 5 h 48 min
